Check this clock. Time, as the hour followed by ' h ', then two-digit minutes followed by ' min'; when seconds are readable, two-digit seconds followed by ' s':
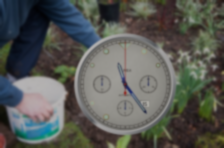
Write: 11 h 24 min
